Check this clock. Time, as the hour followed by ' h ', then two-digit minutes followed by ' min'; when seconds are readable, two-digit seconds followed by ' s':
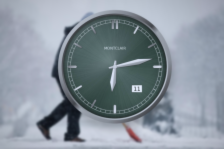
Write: 6 h 13 min
